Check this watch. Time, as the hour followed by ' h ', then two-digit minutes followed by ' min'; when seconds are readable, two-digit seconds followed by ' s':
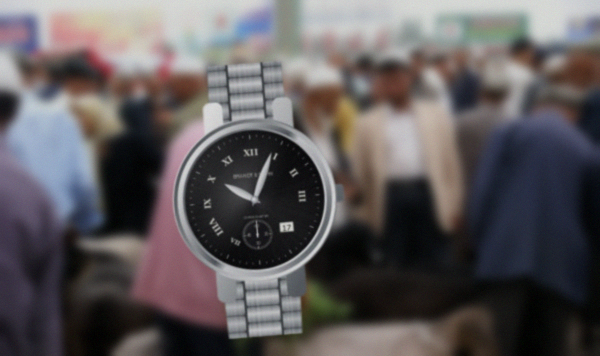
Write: 10 h 04 min
